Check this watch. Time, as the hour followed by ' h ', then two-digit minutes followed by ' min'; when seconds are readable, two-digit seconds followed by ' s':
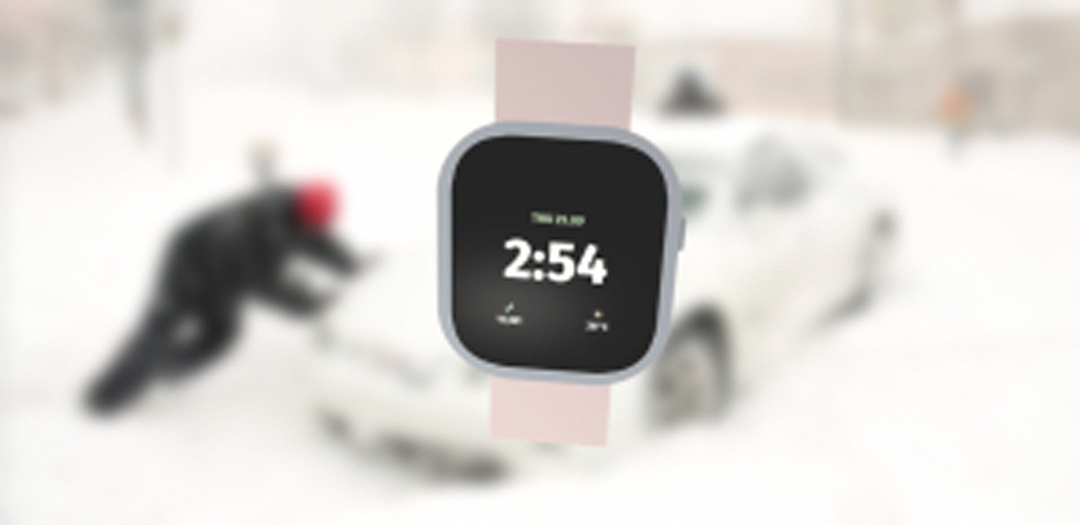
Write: 2 h 54 min
